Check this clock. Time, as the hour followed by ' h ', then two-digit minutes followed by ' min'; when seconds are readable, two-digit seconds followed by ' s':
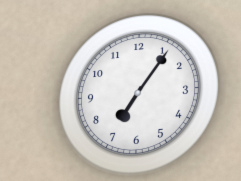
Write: 7 h 06 min
